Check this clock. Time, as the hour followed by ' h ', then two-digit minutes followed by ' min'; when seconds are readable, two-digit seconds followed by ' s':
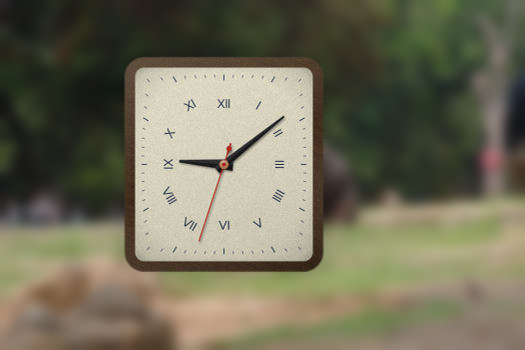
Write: 9 h 08 min 33 s
